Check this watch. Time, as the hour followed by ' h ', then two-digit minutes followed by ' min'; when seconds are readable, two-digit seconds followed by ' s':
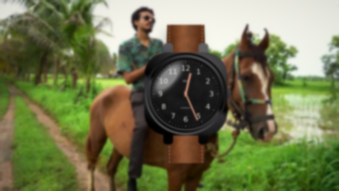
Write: 12 h 26 min
